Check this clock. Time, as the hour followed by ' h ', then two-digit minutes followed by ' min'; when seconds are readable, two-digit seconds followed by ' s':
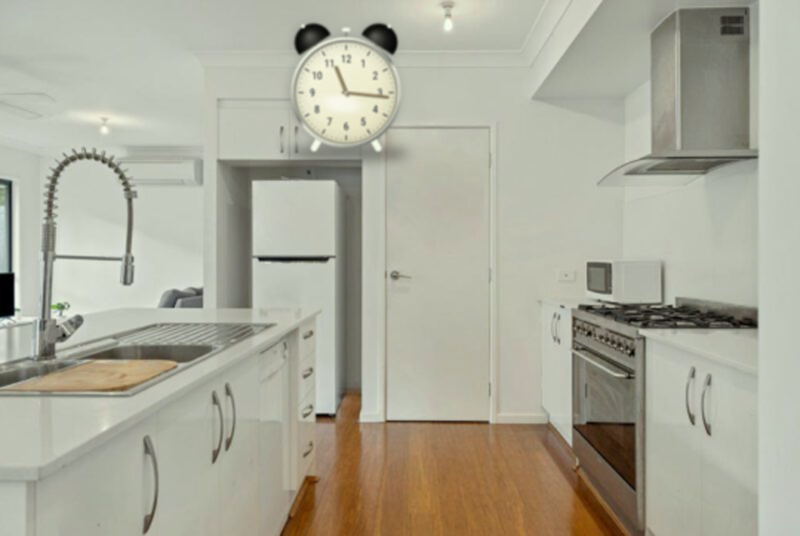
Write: 11 h 16 min
